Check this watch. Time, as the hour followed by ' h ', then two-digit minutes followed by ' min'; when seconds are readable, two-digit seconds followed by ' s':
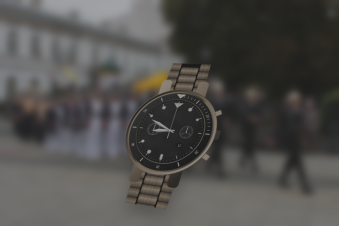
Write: 8 h 49 min
